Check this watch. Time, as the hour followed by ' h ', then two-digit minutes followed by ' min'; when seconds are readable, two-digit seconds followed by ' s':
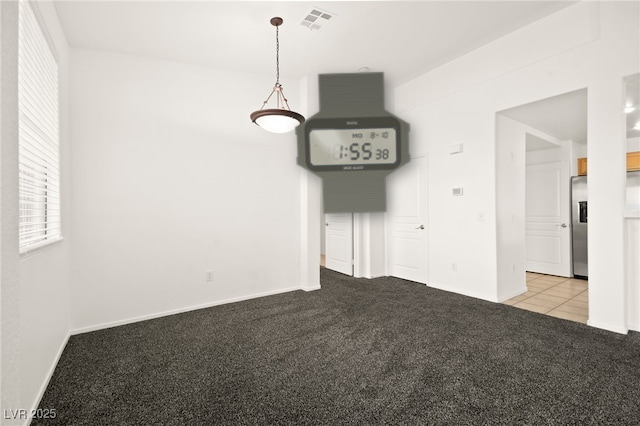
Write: 1 h 55 min 38 s
